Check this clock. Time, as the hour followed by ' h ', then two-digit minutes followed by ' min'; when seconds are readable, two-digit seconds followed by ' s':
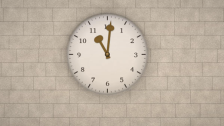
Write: 11 h 01 min
